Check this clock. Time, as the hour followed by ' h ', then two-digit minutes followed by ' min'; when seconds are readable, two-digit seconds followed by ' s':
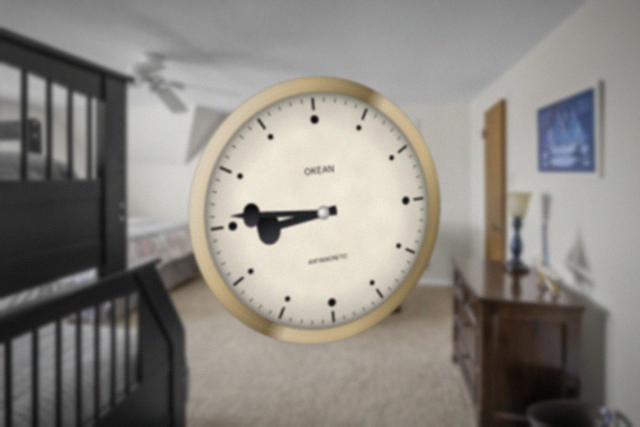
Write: 8 h 46 min
